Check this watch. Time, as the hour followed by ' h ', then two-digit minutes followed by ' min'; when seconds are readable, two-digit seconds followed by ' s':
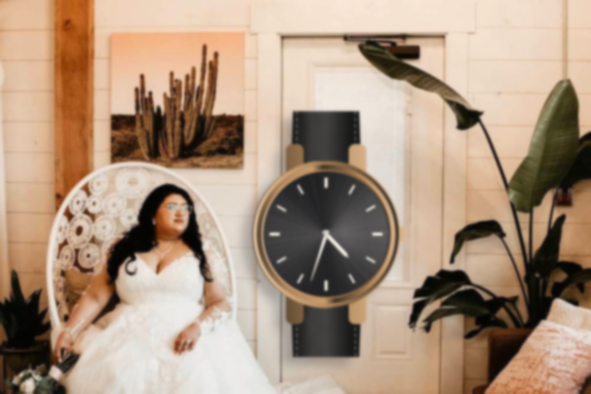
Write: 4 h 33 min
